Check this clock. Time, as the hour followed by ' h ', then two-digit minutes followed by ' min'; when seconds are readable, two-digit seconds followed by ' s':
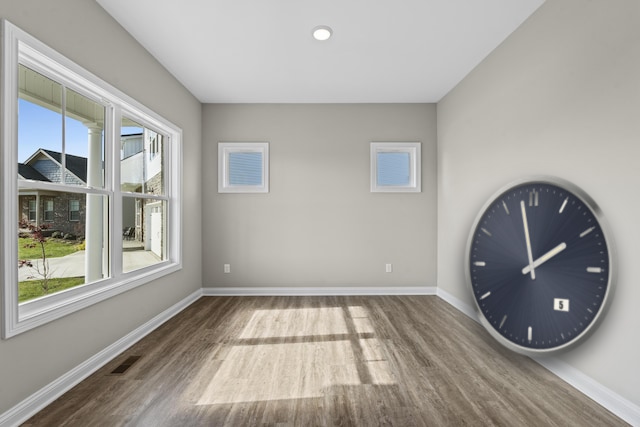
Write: 1 h 58 min
